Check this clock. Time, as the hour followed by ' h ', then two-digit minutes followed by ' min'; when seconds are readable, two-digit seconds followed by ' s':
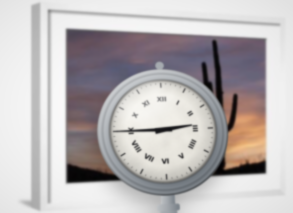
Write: 2 h 45 min
